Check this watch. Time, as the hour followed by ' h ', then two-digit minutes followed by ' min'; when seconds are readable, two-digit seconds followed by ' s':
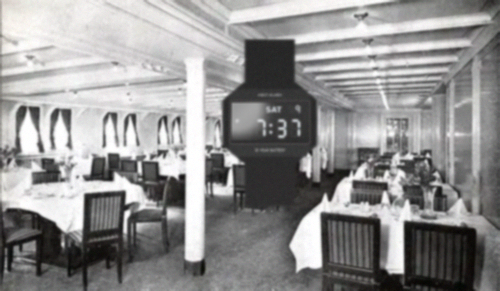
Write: 7 h 37 min
